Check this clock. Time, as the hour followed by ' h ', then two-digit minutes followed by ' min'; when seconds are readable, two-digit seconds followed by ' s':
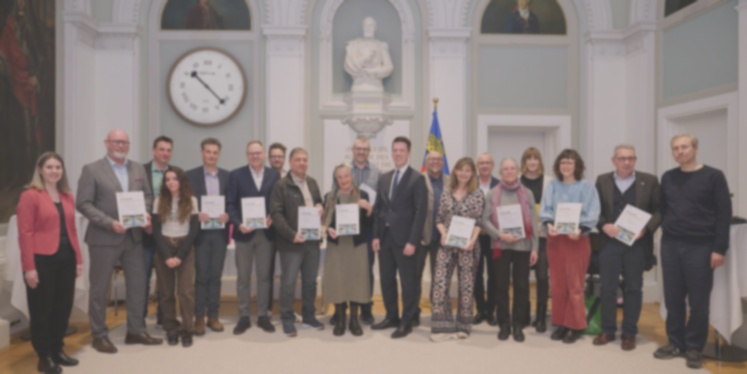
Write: 10 h 22 min
